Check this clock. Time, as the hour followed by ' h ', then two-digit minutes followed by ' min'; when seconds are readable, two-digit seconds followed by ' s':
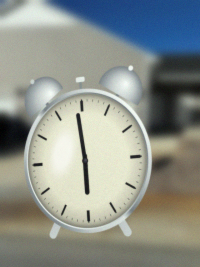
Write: 5 h 59 min
